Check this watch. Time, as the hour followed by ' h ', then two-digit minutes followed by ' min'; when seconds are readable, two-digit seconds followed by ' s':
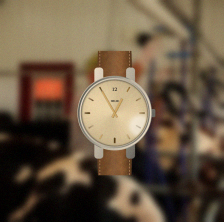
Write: 12 h 55 min
